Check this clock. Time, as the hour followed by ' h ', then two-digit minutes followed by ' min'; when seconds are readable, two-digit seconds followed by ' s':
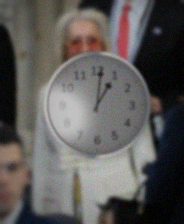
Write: 1 h 01 min
